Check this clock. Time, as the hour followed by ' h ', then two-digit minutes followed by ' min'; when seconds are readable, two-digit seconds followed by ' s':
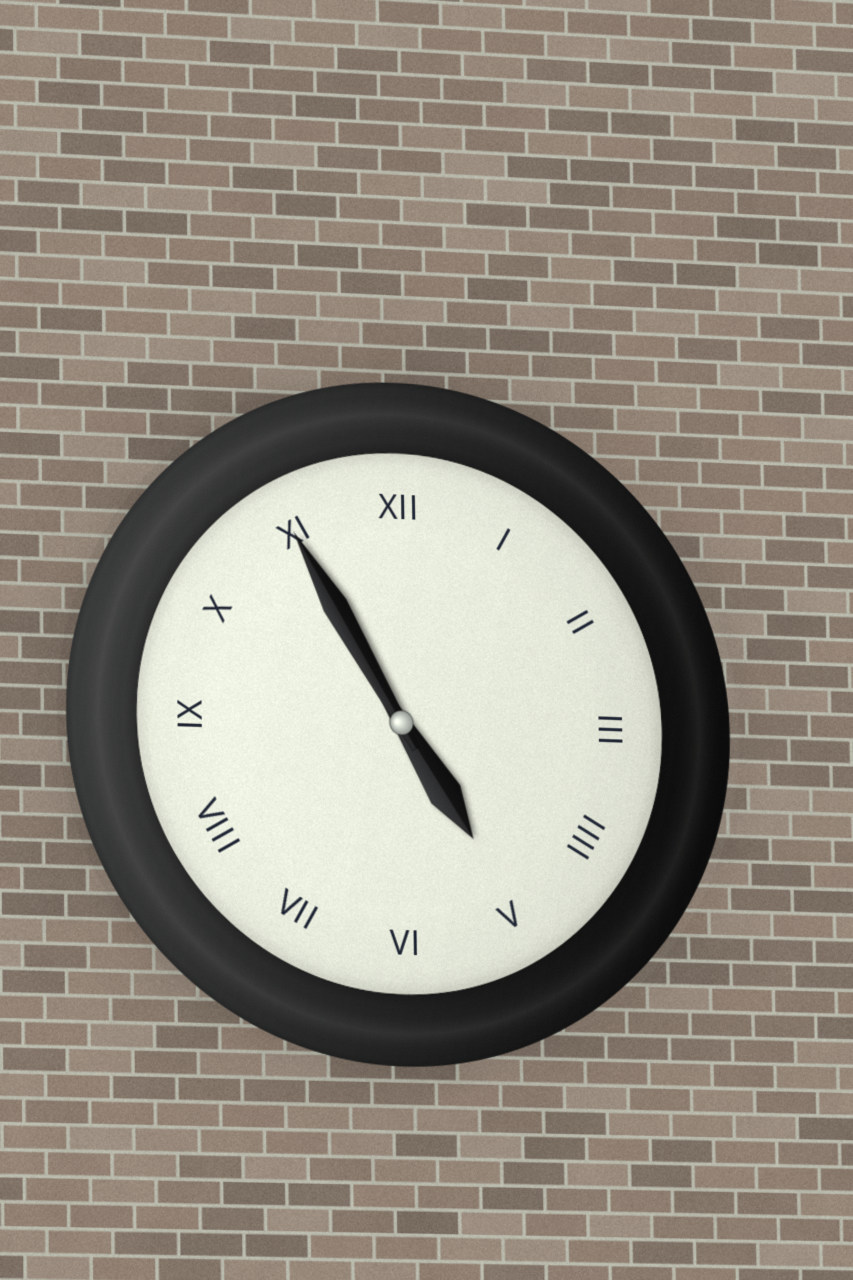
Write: 4 h 55 min
